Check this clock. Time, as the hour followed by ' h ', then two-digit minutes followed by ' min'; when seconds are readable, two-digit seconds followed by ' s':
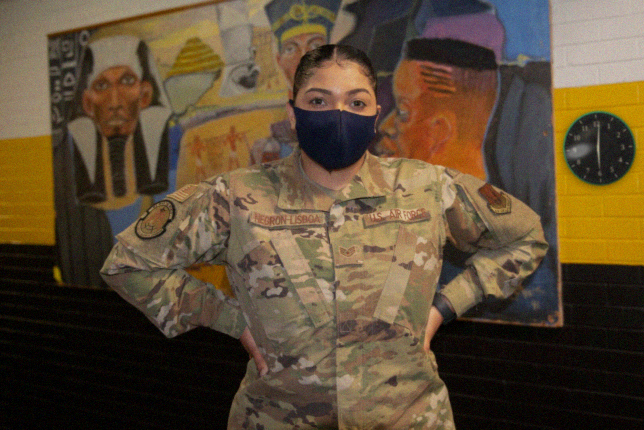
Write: 6 h 01 min
